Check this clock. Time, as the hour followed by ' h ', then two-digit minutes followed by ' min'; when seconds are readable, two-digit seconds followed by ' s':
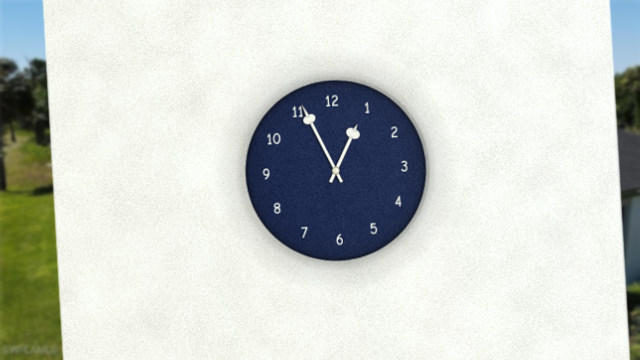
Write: 12 h 56 min
